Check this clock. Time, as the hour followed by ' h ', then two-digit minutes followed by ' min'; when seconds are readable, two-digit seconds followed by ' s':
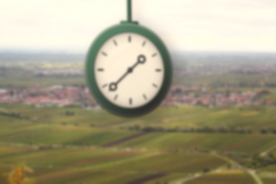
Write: 1 h 38 min
